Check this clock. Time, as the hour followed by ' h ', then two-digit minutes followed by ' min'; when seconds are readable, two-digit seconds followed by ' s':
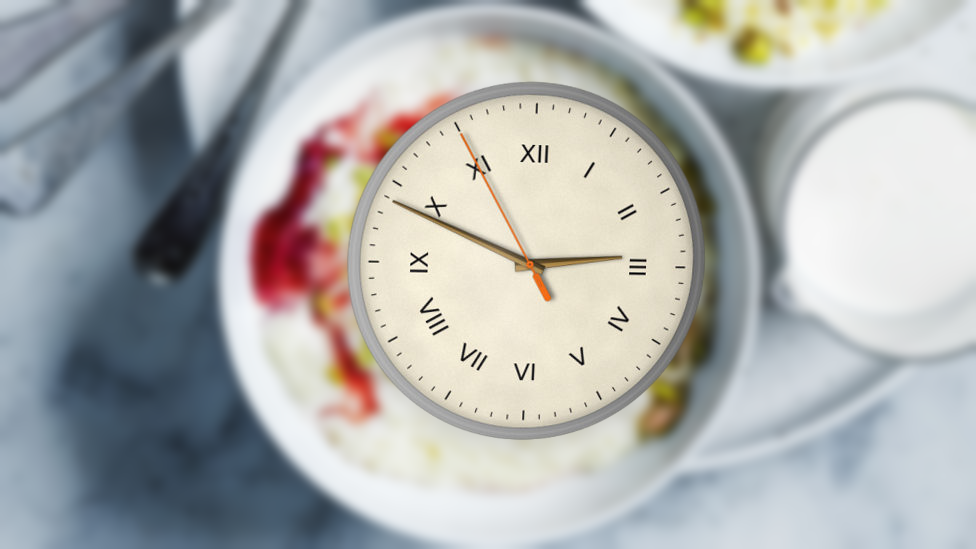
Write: 2 h 48 min 55 s
